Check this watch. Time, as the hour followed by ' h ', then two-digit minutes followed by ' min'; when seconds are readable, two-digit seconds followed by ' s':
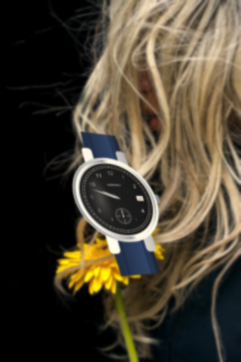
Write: 9 h 48 min
